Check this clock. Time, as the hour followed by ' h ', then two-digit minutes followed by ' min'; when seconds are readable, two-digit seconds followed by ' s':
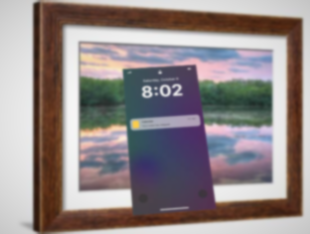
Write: 8 h 02 min
